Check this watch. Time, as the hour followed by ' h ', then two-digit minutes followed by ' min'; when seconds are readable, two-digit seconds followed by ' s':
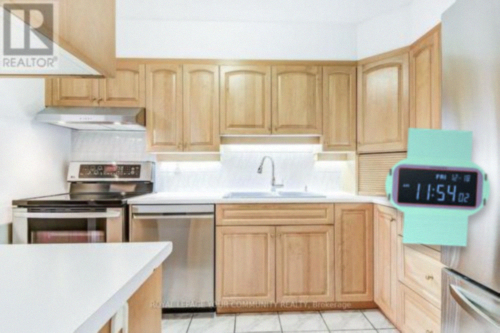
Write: 11 h 54 min
